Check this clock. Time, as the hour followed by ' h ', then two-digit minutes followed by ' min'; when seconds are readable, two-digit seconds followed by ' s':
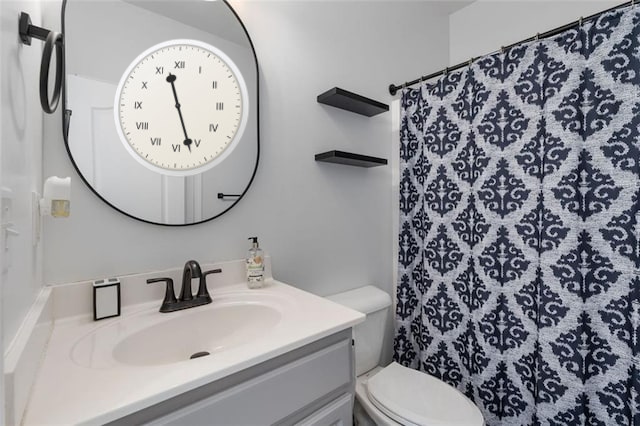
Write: 11 h 27 min
